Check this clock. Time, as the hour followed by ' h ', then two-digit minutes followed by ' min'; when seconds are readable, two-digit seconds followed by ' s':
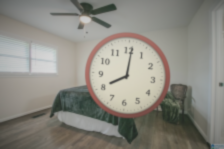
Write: 8 h 01 min
